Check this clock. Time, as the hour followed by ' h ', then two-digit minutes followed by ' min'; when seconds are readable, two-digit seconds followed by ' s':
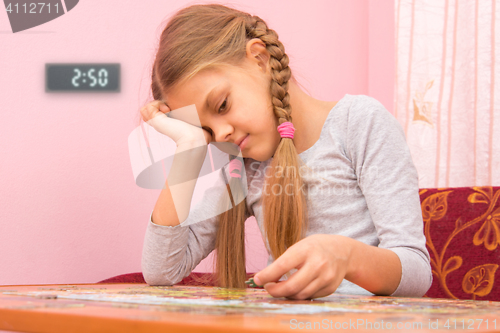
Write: 2 h 50 min
